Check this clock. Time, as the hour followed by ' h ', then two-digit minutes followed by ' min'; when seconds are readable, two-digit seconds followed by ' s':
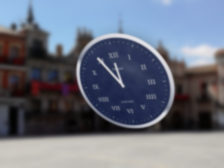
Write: 11 h 55 min
